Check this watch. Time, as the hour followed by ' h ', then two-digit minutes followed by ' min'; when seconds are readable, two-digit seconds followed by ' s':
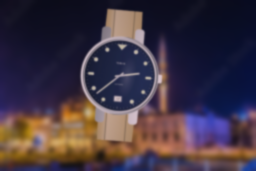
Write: 2 h 38 min
